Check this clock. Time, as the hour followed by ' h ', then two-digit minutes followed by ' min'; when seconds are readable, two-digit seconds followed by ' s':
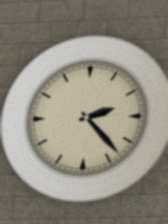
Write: 2 h 23 min
